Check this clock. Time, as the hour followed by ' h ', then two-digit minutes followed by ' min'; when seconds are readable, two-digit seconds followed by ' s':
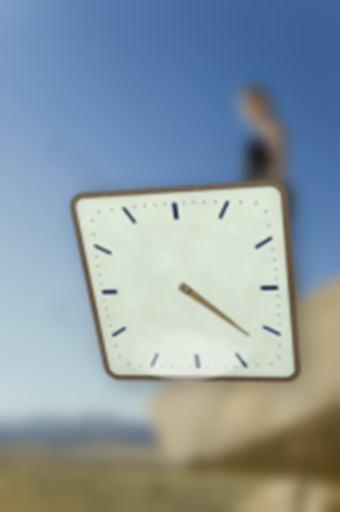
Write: 4 h 22 min
